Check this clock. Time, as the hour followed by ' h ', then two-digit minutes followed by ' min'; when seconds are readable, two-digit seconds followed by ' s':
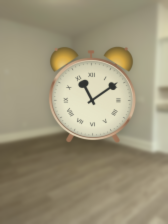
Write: 11 h 09 min
